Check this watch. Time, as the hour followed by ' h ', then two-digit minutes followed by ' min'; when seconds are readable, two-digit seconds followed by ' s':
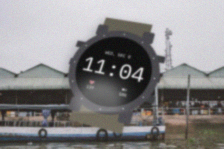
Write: 11 h 04 min
